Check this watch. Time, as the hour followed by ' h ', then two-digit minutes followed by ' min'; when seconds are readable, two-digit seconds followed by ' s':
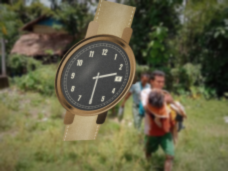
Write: 2 h 30 min
